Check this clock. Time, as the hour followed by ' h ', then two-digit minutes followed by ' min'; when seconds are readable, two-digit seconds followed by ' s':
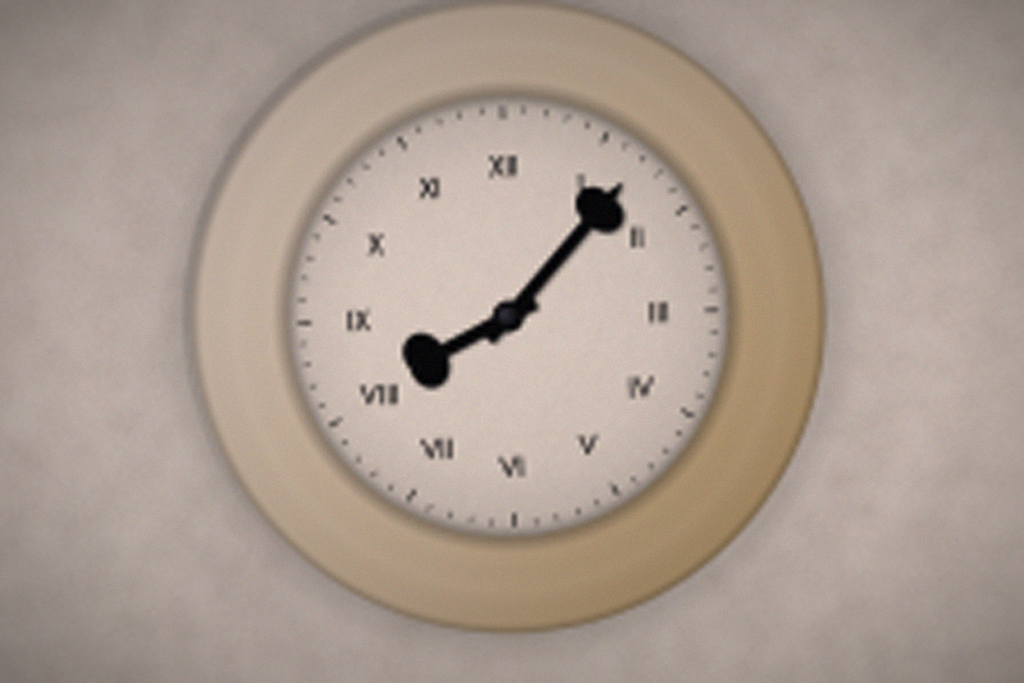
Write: 8 h 07 min
